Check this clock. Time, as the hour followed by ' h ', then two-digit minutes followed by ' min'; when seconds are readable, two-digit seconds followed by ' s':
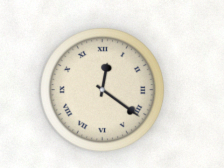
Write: 12 h 21 min
